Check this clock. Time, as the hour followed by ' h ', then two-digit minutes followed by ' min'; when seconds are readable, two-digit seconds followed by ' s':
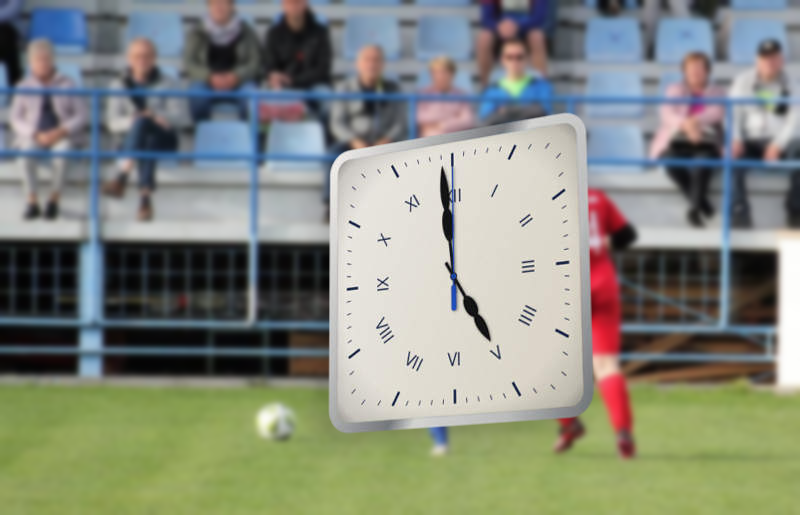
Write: 4 h 59 min 00 s
